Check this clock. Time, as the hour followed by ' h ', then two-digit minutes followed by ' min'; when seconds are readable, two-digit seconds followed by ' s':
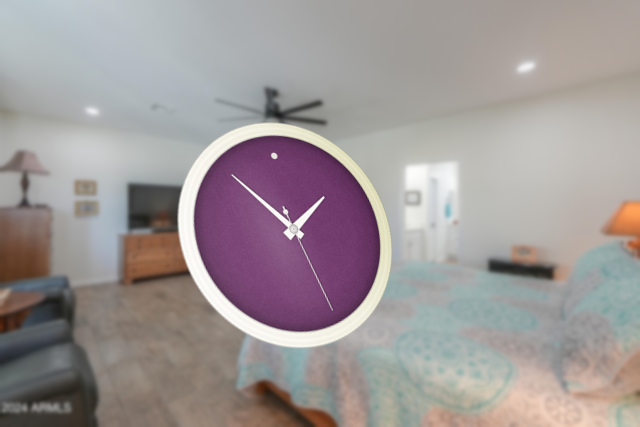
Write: 1 h 53 min 28 s
